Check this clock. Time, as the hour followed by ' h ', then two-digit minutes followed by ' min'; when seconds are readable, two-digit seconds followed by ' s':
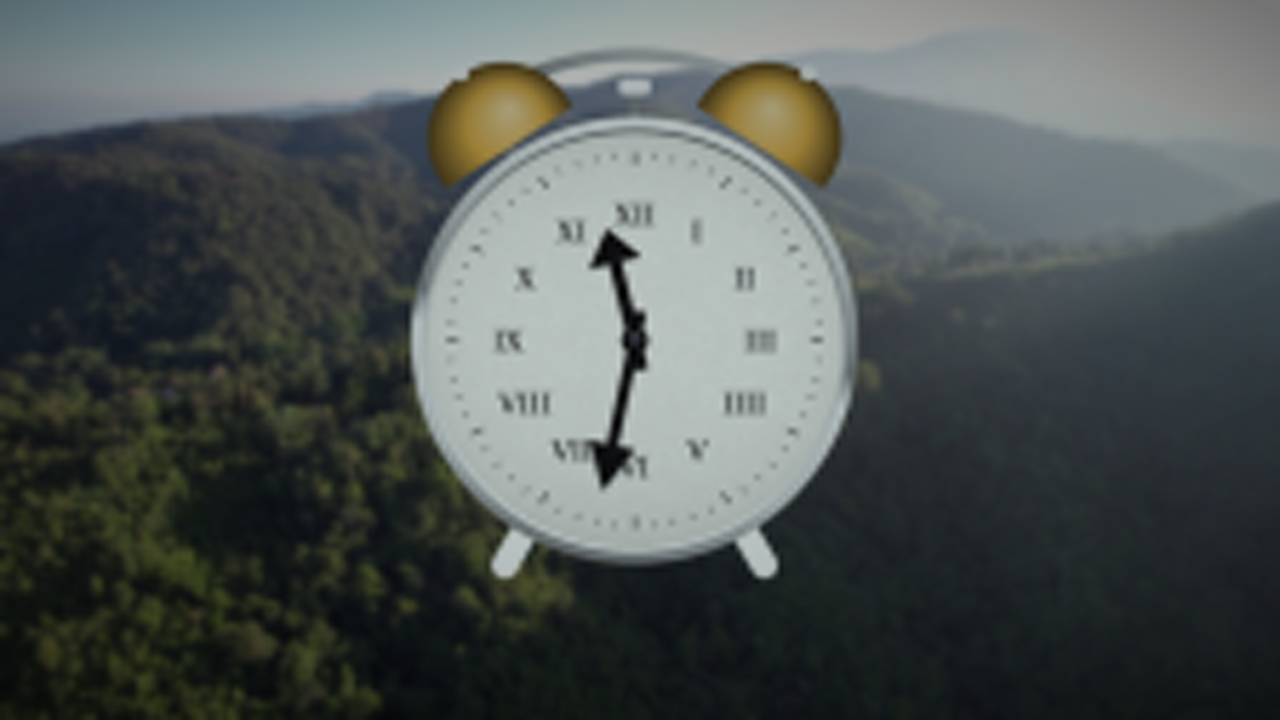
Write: 11 h 32 min
